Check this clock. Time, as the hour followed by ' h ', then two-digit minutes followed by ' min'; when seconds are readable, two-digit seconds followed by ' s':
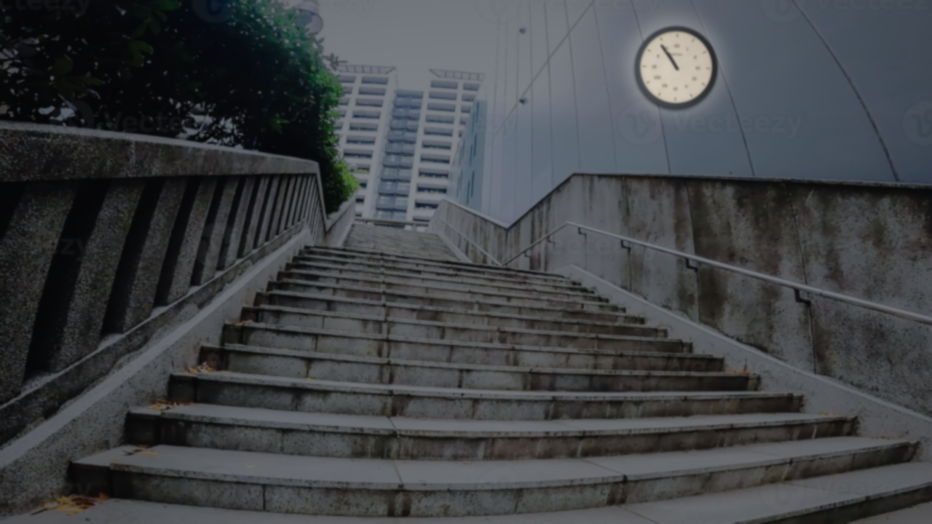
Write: 10 h 54 min
